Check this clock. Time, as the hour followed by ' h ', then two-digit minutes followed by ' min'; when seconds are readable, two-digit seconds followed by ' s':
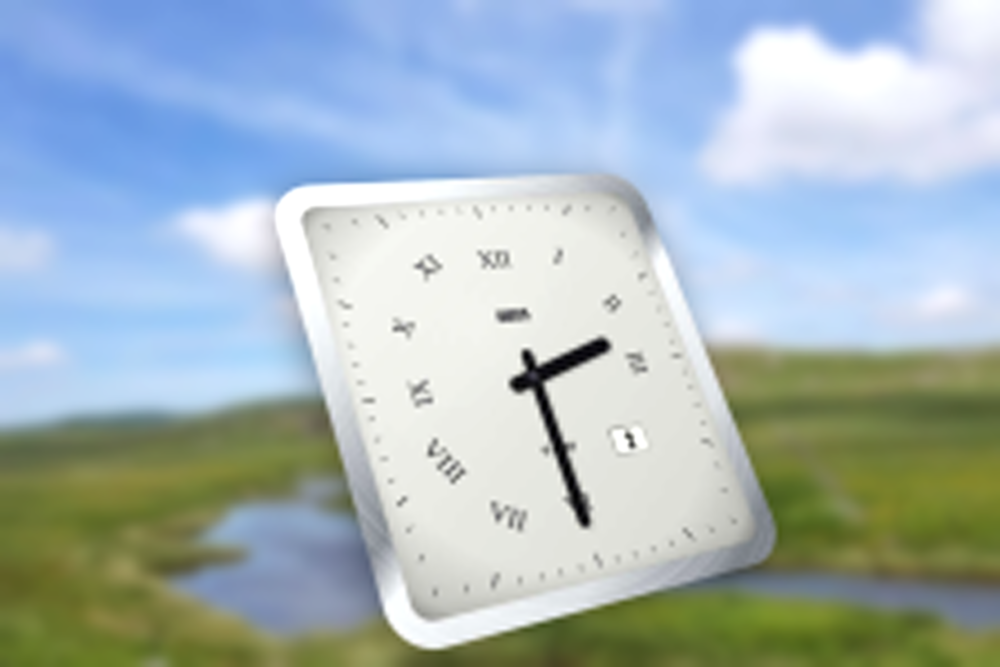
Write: 2 h 30 min
